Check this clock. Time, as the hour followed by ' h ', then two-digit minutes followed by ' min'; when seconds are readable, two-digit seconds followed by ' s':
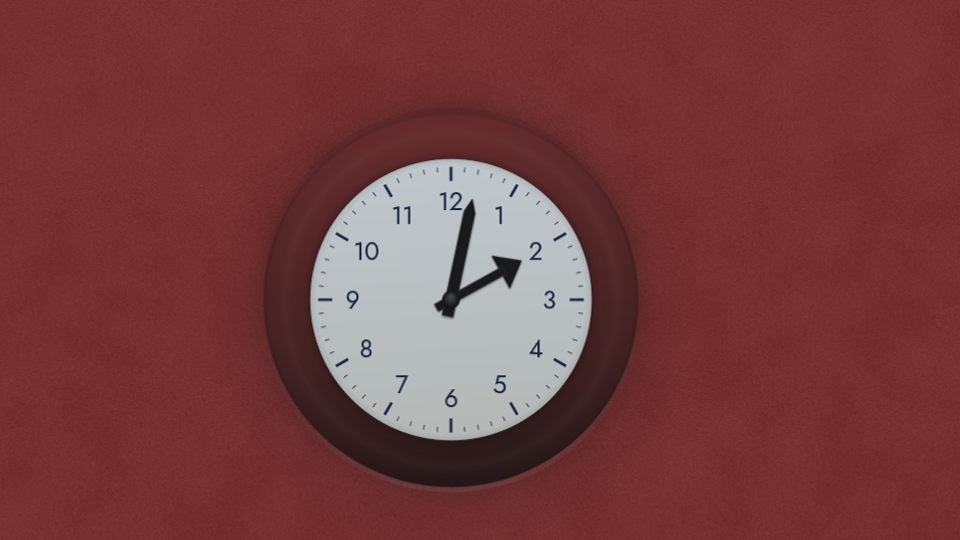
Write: 2 h 02 min
